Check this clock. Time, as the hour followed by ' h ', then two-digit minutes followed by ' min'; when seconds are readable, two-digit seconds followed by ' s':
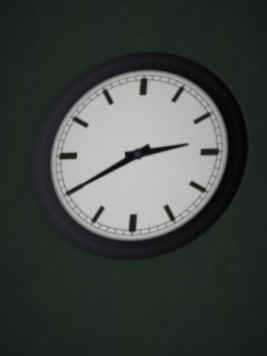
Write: 2 h 40 min
